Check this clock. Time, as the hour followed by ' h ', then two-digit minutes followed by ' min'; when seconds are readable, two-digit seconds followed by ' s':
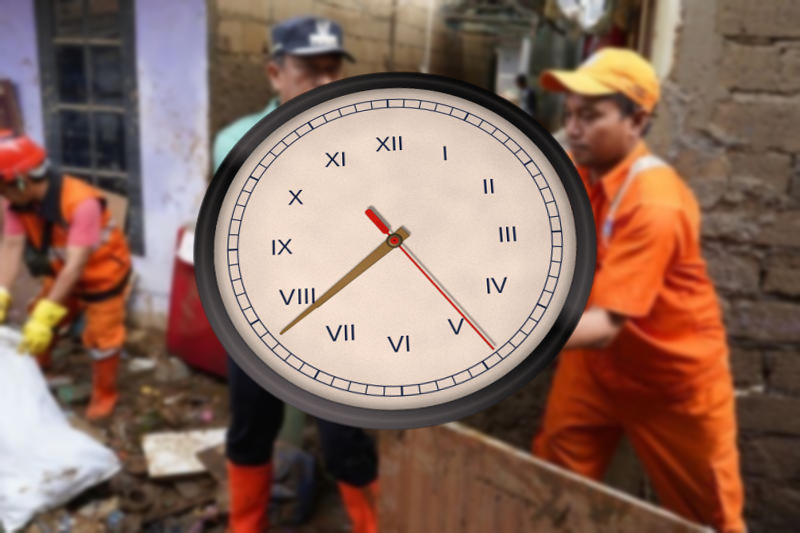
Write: 7 h 38 min 24 s
